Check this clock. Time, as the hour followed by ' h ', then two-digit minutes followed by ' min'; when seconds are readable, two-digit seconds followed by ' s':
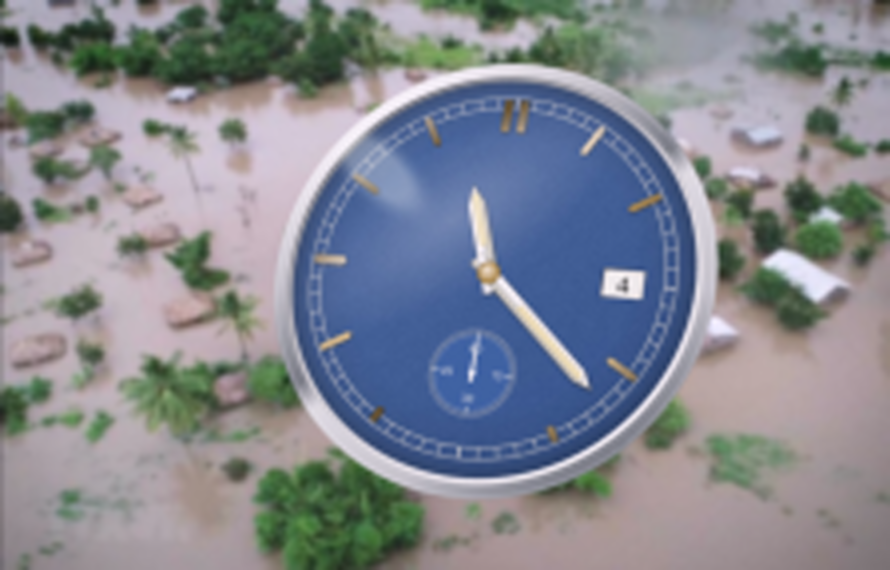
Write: 11 h 22 min
